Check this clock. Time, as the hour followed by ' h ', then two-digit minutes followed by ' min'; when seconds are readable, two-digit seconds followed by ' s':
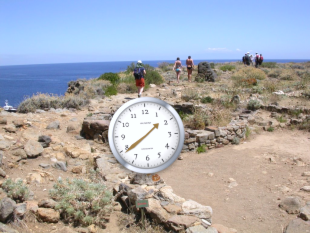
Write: 1 h 39 min
